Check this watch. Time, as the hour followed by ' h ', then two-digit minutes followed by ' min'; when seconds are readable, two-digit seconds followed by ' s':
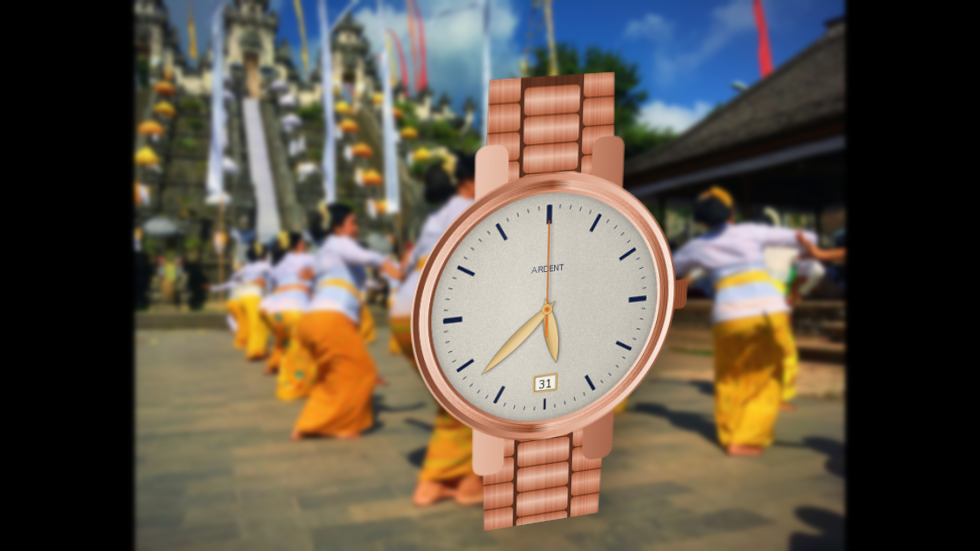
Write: 5 h 38 min 00 s
